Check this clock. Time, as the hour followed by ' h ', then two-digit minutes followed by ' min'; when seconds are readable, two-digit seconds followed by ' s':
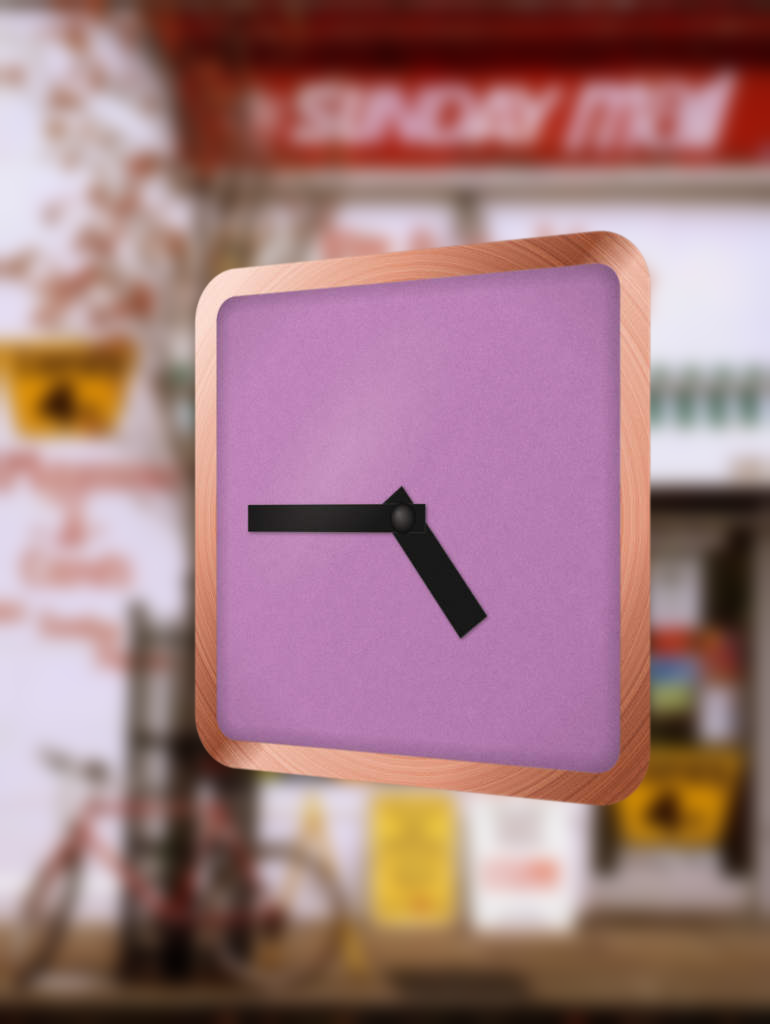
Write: 4 h 45 min
